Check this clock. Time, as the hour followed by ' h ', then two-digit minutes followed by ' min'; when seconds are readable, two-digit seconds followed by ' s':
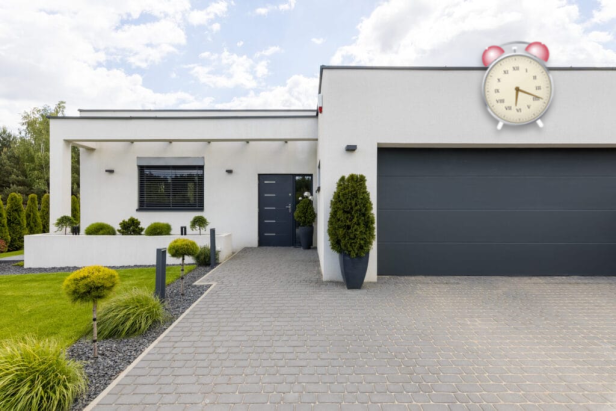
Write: 6 h 19 min
